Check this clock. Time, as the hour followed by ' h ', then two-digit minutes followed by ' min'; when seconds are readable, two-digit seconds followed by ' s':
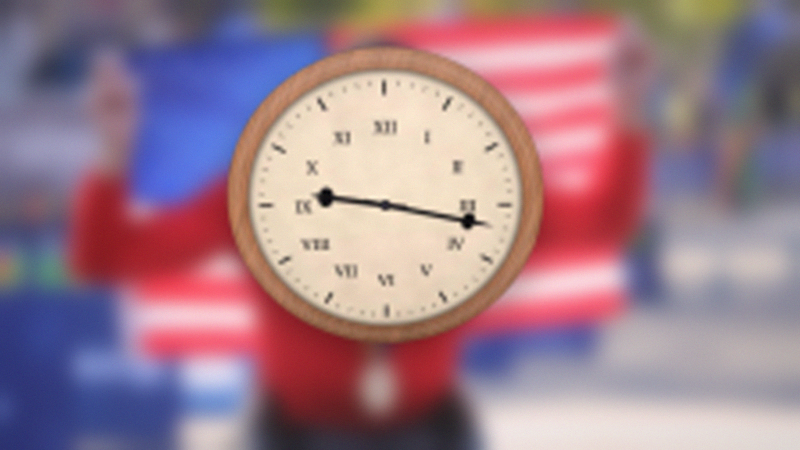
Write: 9 h 17 min
